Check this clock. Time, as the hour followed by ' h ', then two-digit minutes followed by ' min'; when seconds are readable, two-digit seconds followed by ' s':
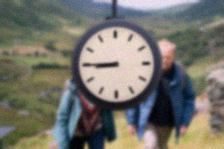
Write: 8 h 45 min
